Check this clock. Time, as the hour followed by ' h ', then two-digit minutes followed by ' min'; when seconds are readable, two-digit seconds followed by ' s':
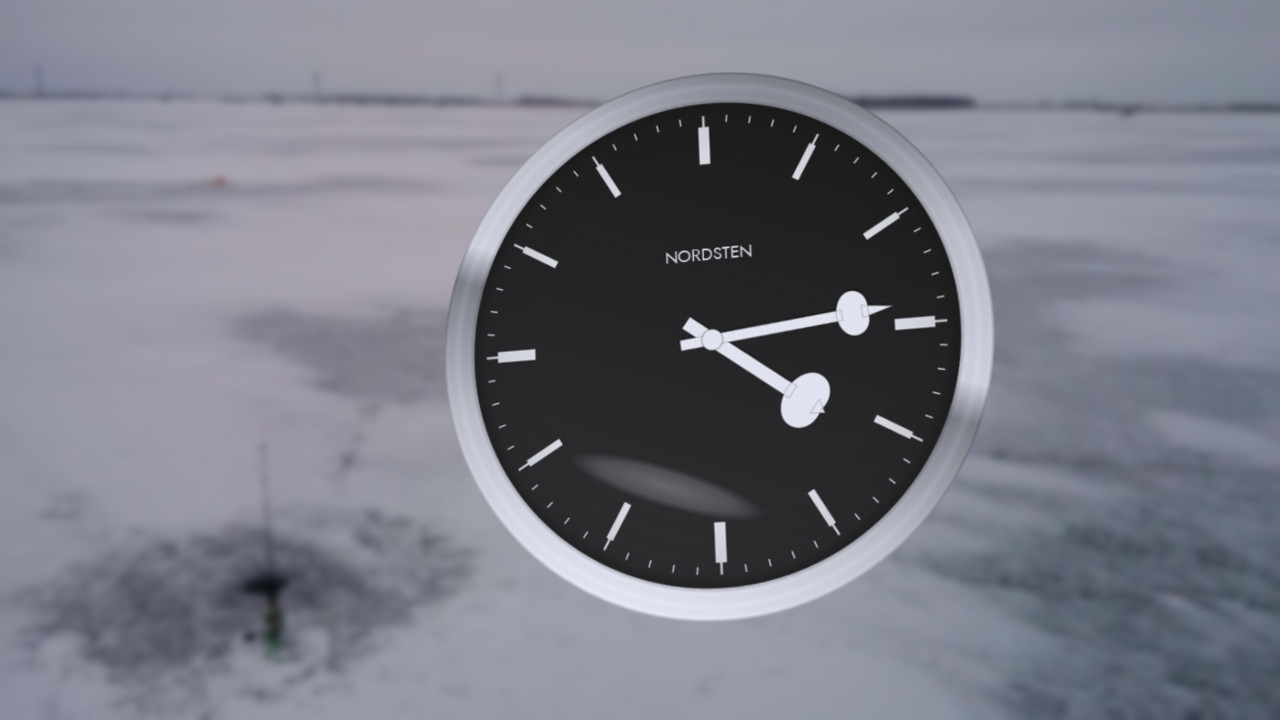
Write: 4 h 14 min
